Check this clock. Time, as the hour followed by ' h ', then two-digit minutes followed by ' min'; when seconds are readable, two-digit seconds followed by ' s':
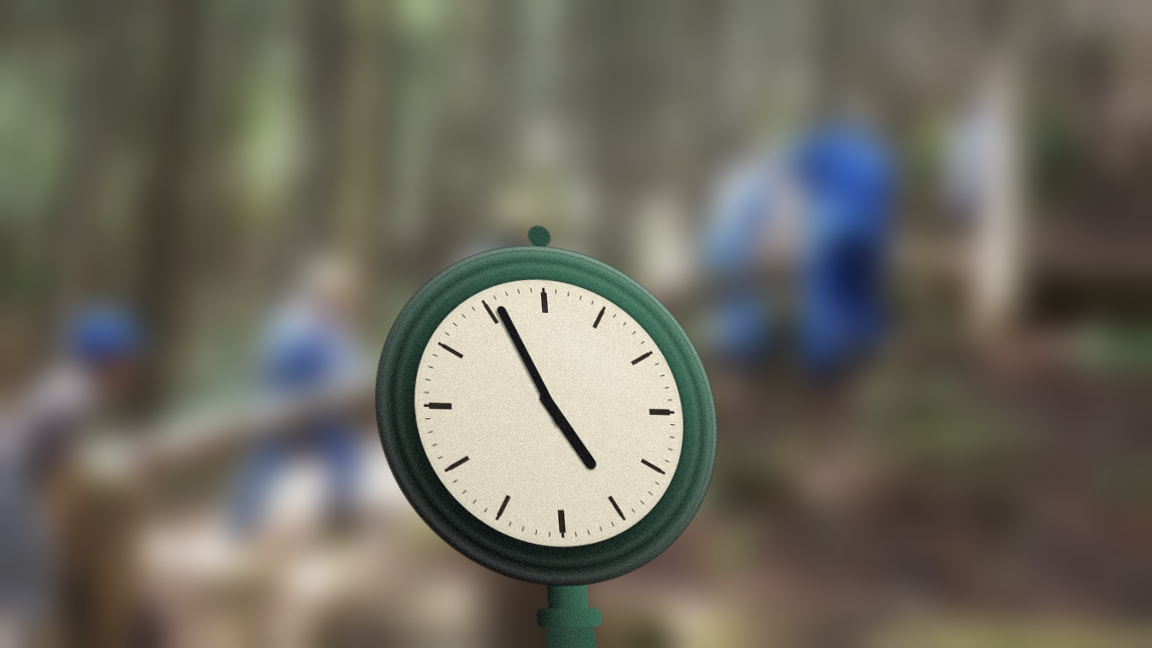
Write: 4 h 56 min
